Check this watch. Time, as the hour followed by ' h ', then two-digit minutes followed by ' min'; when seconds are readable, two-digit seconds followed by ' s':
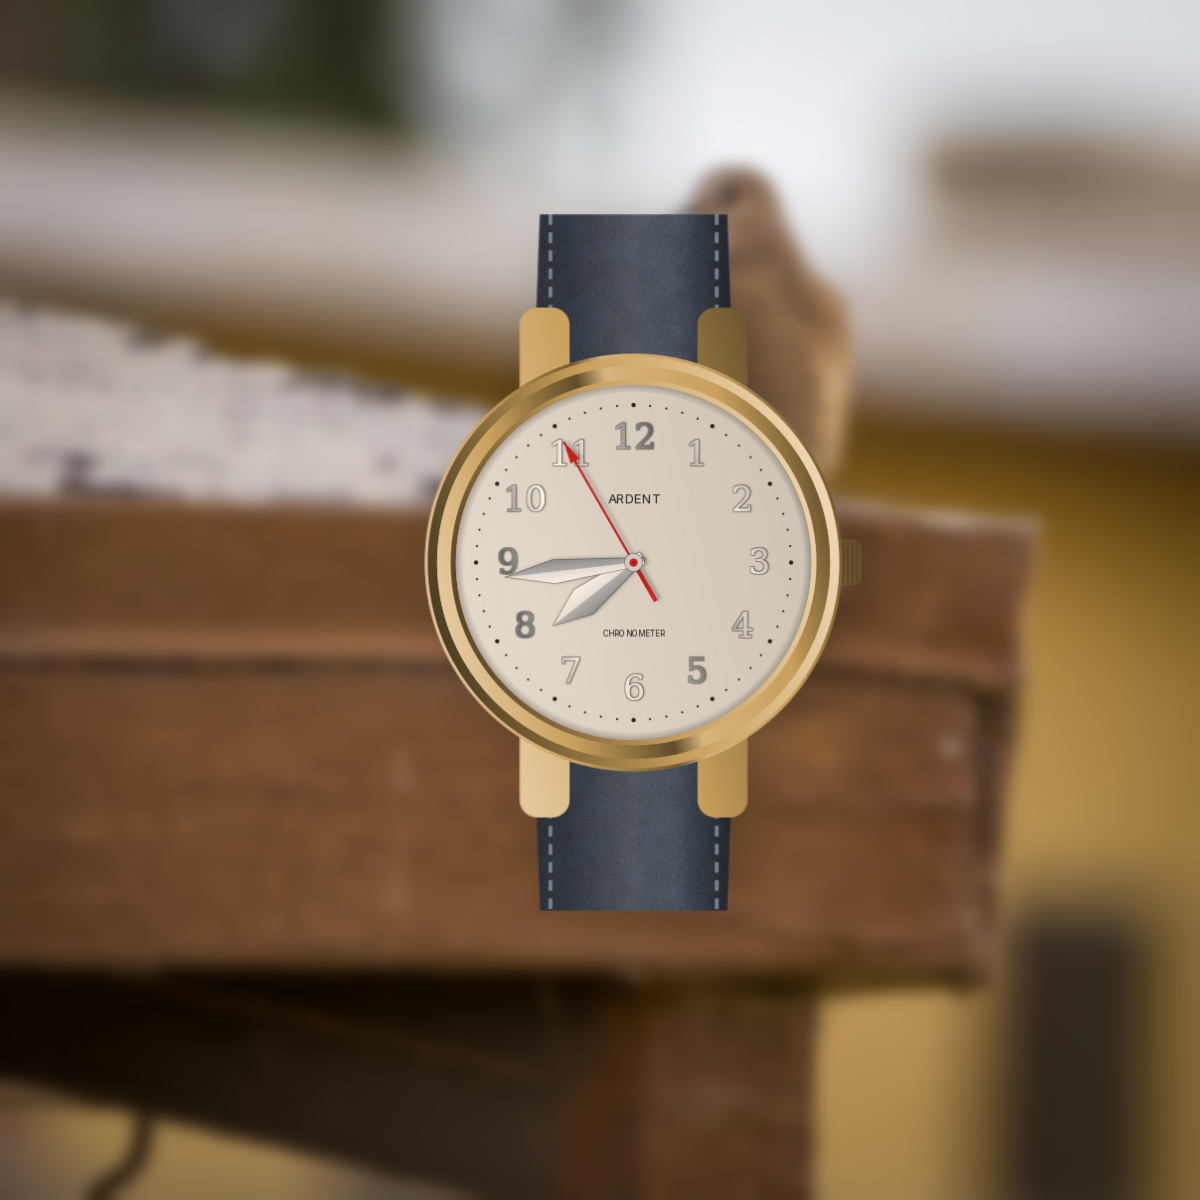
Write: 7 h 43 min 55 s
